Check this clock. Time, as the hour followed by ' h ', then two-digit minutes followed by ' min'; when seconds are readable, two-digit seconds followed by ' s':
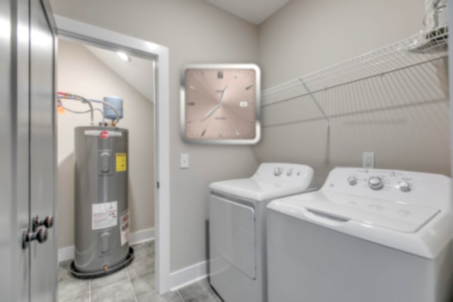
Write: 12 h 38 min
